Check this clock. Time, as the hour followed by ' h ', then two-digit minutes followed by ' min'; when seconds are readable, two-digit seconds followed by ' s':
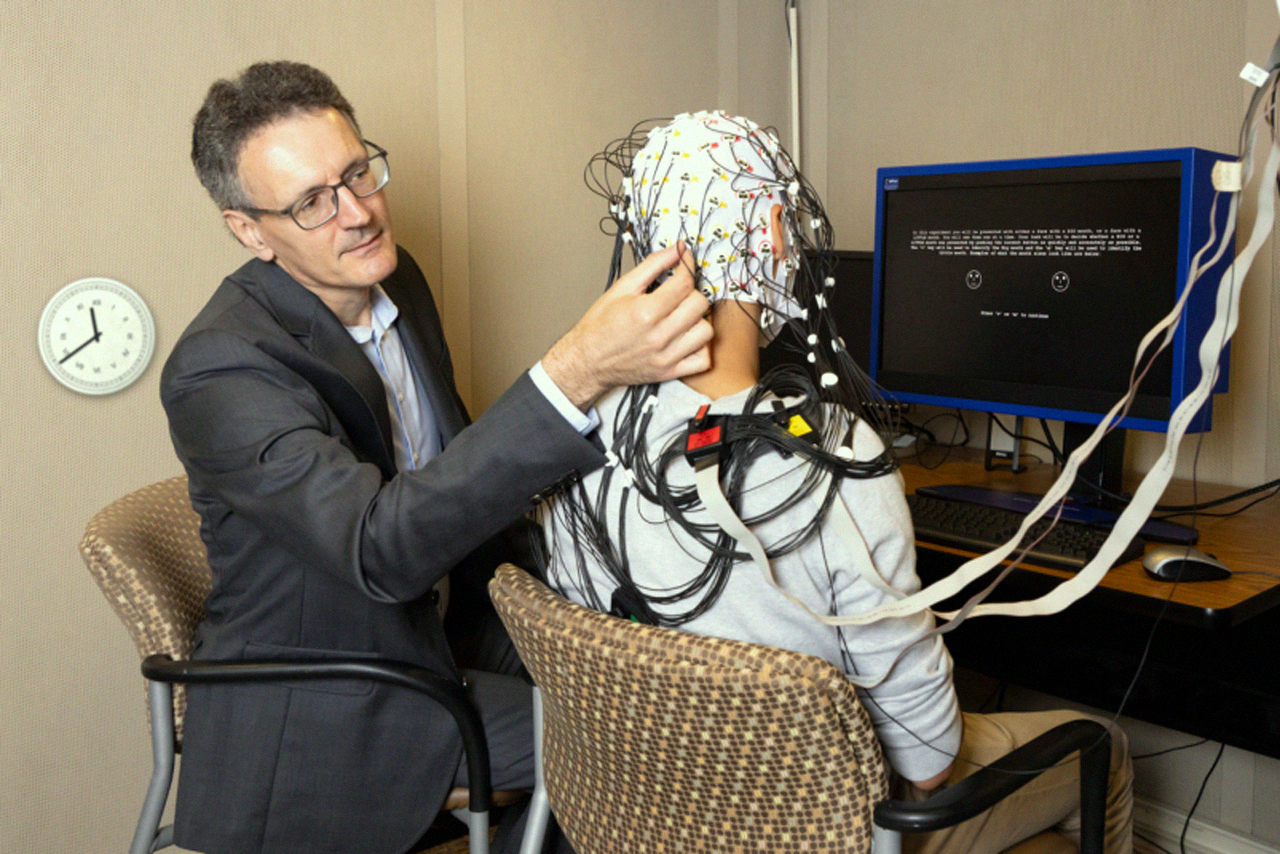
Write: 11 h 39 min
